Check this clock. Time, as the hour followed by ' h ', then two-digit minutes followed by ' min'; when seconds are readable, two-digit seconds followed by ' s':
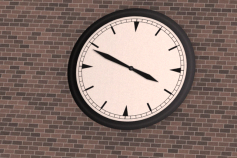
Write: 3 h 49 min
